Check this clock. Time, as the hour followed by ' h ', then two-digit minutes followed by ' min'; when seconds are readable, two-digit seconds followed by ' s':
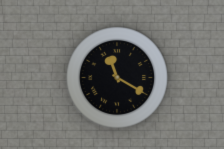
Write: 11 h 20 min
